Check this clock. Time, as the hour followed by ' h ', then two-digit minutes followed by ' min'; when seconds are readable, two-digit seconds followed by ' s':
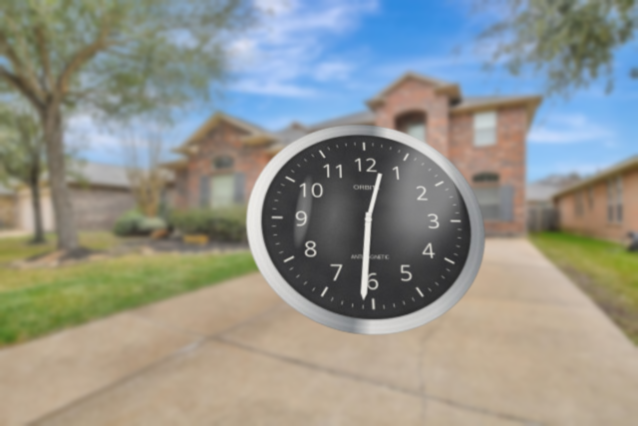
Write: 12 h 31 min
